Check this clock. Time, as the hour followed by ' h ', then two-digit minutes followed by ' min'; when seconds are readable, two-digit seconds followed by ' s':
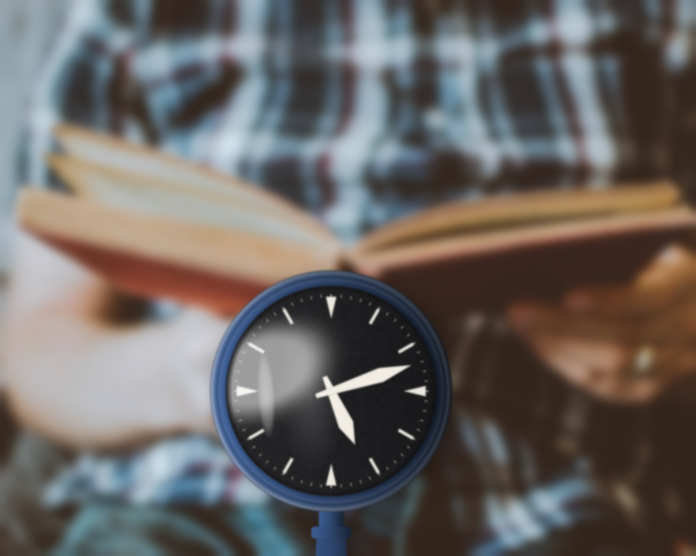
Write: 5 h 12 min
